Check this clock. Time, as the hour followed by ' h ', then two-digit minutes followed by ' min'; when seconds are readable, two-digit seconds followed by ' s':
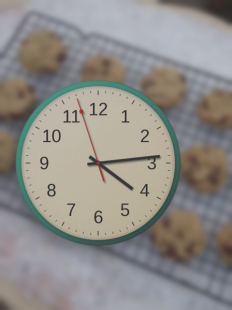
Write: 4 h 13 min 57 s
